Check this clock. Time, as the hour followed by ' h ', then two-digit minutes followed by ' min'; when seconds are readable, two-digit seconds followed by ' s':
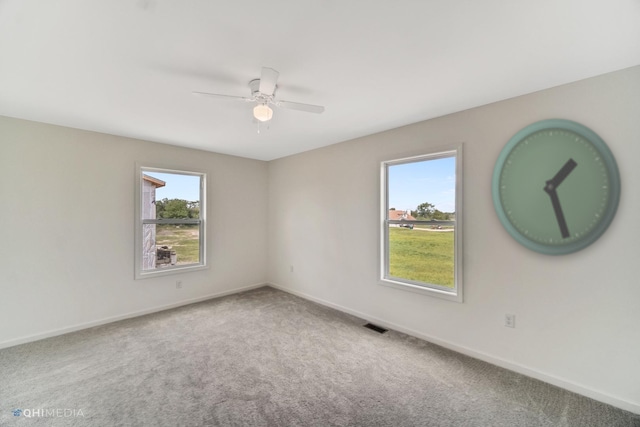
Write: 1 h 27 min
